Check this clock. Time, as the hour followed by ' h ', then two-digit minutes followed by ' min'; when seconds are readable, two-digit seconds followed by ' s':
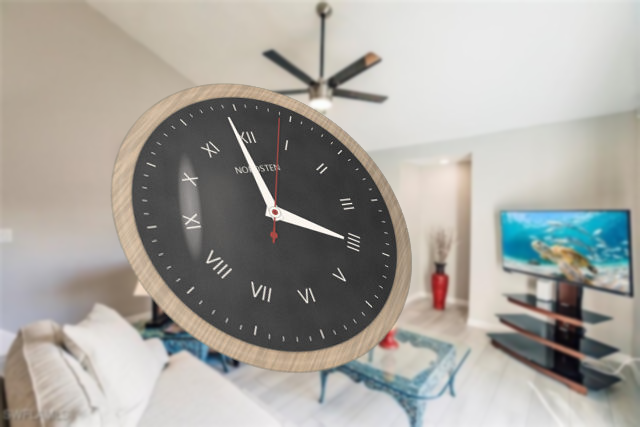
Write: 3 h 59 min 04 s
